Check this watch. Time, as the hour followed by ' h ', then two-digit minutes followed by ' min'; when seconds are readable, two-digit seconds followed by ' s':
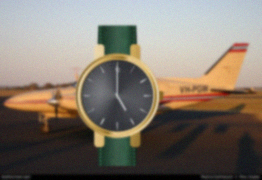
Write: 5 h 00 min
